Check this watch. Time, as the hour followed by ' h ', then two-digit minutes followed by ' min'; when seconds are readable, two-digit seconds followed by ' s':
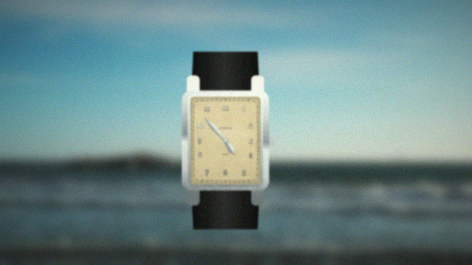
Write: 4 h 53 min
